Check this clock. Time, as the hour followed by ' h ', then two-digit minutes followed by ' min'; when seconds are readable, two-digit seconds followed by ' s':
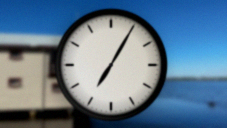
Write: 7 h 05 min
